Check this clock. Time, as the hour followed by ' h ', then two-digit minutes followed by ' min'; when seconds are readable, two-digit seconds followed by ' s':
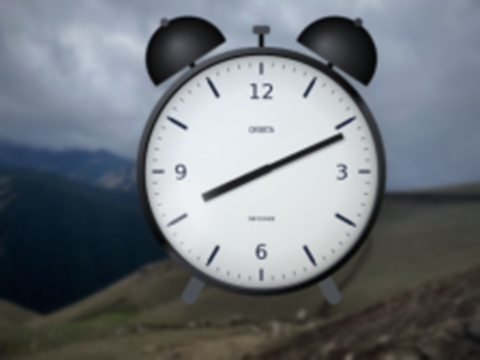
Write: 8 h 11 min
